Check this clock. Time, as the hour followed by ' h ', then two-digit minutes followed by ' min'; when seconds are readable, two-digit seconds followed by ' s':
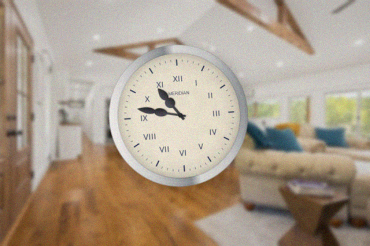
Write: 10 h 47 min
